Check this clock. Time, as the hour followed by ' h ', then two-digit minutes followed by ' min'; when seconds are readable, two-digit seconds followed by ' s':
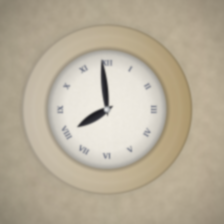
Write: 7 h 59 min
